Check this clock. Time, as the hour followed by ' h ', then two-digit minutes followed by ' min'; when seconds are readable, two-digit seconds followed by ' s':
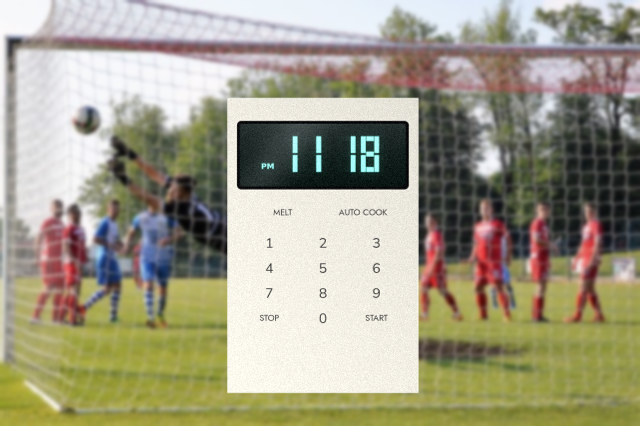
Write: 11 h 18 min
